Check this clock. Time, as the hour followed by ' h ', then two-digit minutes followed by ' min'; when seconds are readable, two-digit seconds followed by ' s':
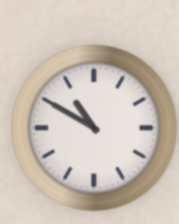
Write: 10 h 50 min
